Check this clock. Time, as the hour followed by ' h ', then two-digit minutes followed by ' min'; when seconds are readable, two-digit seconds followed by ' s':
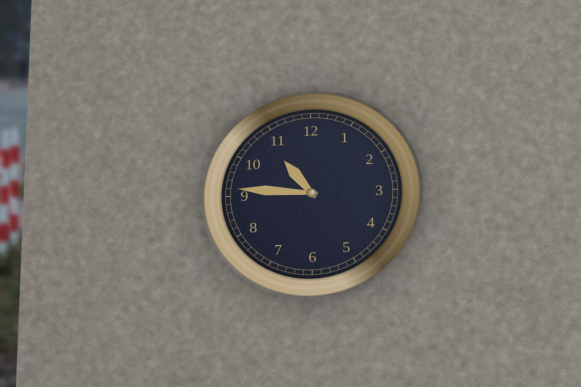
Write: 10 h 46 min
